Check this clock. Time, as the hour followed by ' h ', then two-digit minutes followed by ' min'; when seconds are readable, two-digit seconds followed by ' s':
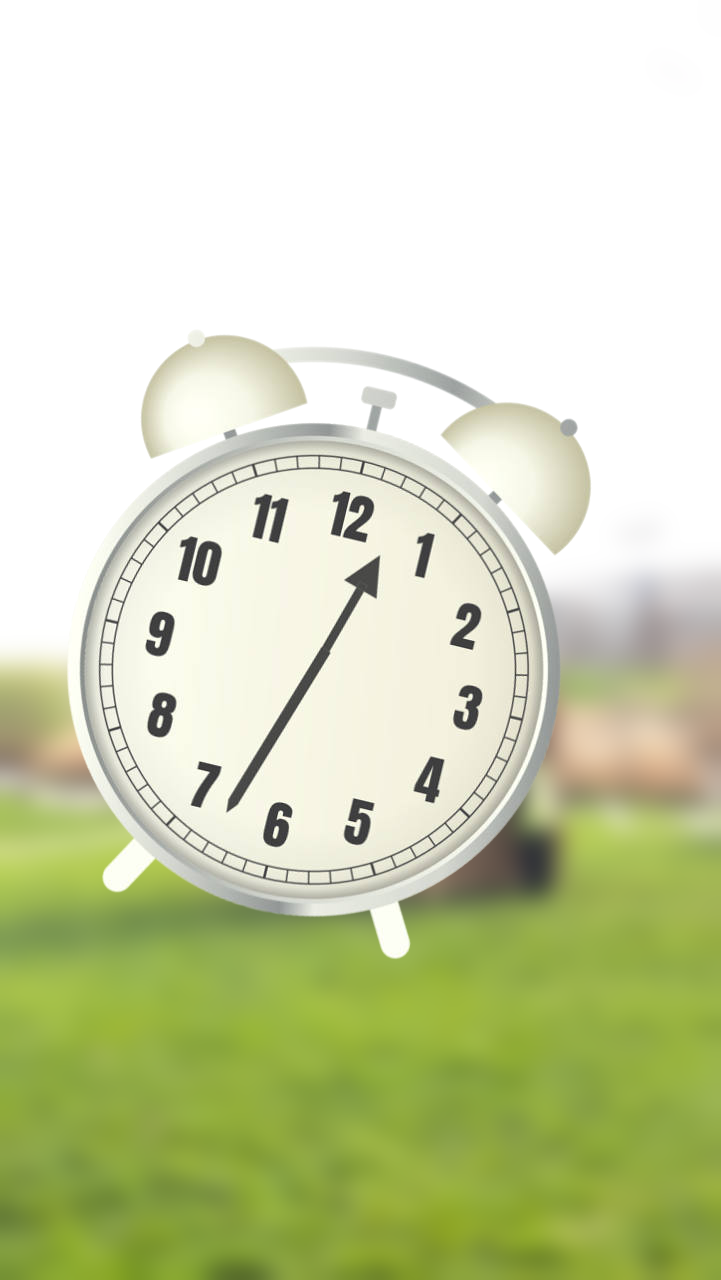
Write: 12 h 33 min
